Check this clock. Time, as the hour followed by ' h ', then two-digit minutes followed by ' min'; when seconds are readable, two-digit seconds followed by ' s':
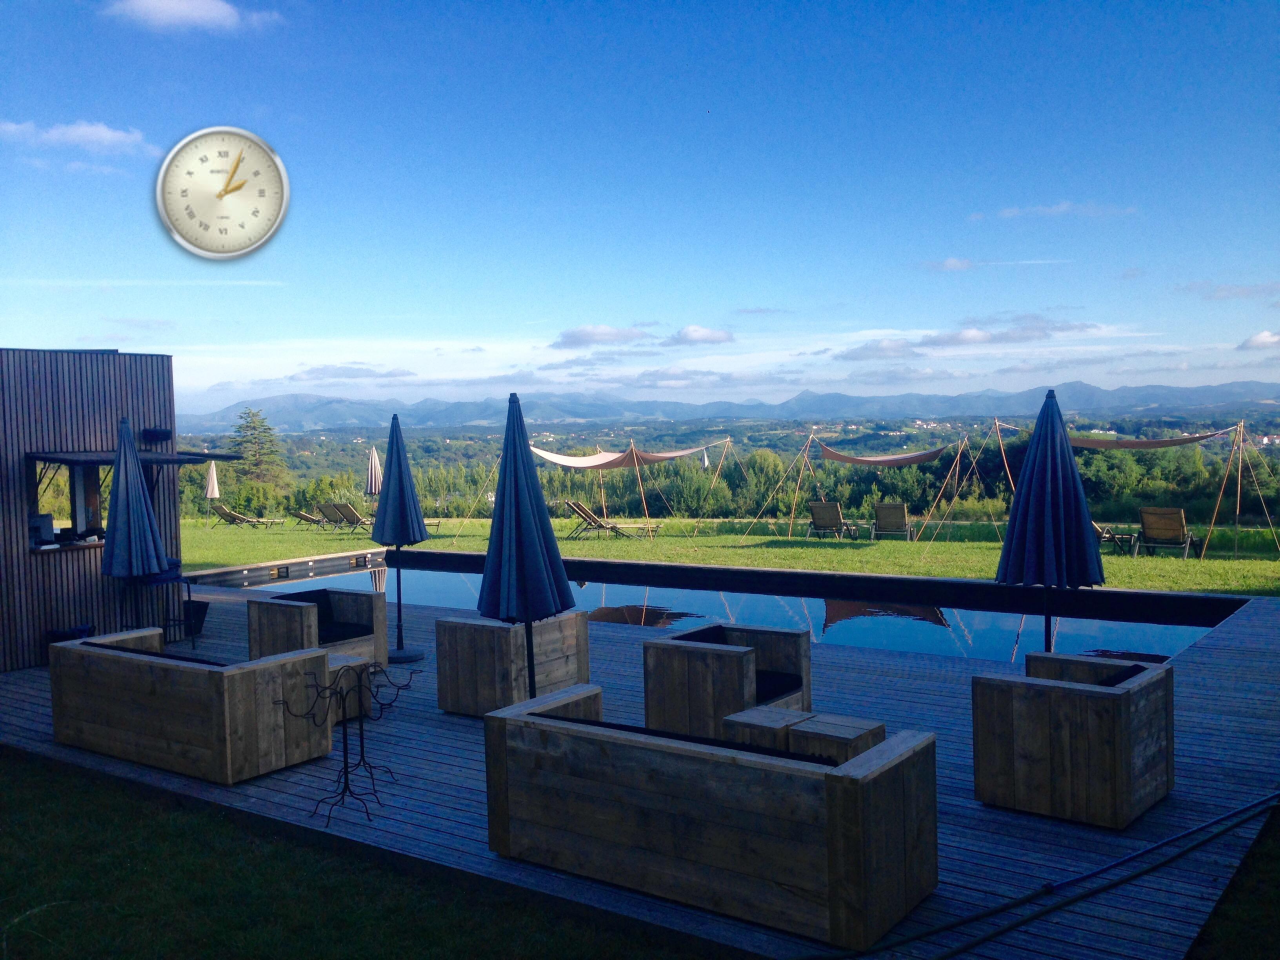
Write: 2 h 04 min
